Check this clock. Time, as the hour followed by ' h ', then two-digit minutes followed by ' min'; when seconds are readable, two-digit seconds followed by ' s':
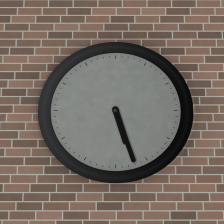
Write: 5 h 27 min
